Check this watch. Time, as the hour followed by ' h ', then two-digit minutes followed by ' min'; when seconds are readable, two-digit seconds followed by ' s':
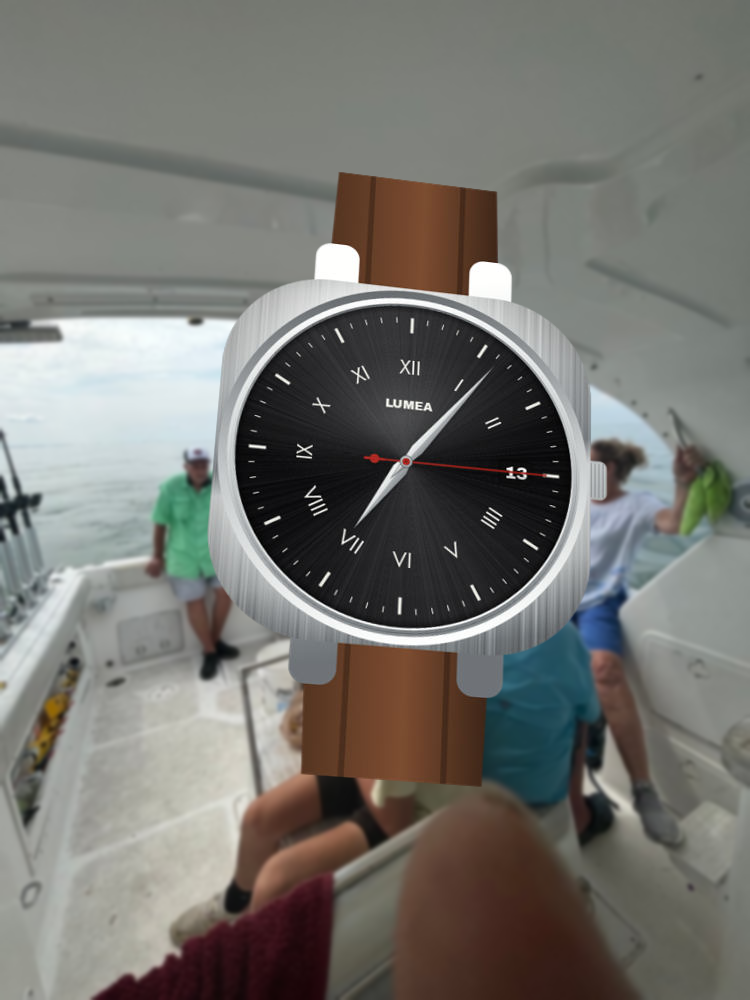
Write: 7 h 06 min 15 s
